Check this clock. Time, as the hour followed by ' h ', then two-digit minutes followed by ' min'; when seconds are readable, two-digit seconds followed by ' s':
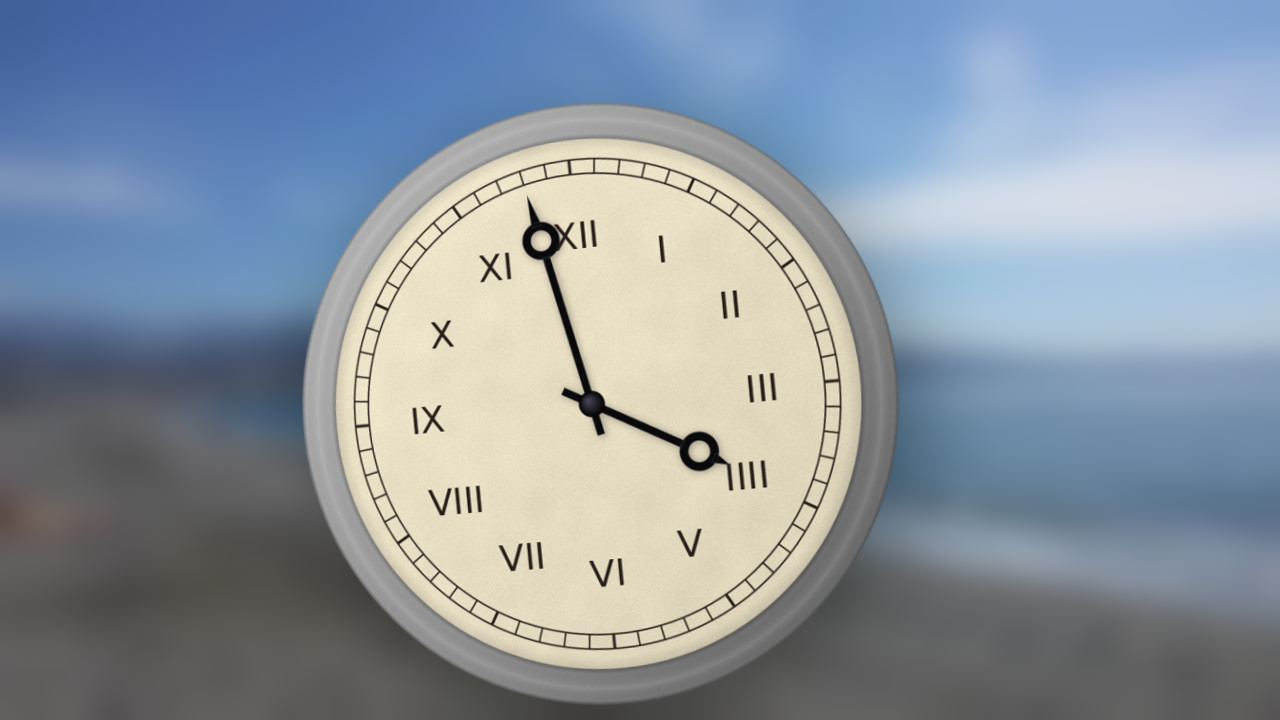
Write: 3 h 58 min
